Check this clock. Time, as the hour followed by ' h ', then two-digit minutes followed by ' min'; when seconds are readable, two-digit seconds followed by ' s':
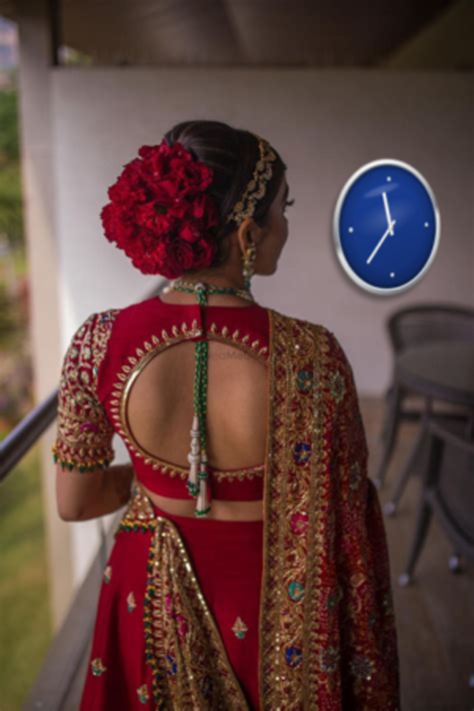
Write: 11 h 37 min
